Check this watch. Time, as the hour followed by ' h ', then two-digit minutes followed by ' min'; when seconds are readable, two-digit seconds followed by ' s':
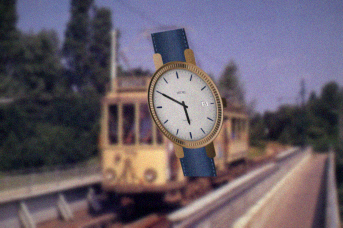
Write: 5 h 50 min
